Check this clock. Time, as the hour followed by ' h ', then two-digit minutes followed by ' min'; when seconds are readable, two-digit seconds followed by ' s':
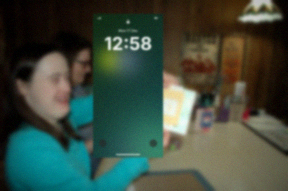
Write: 12 h 58 min
